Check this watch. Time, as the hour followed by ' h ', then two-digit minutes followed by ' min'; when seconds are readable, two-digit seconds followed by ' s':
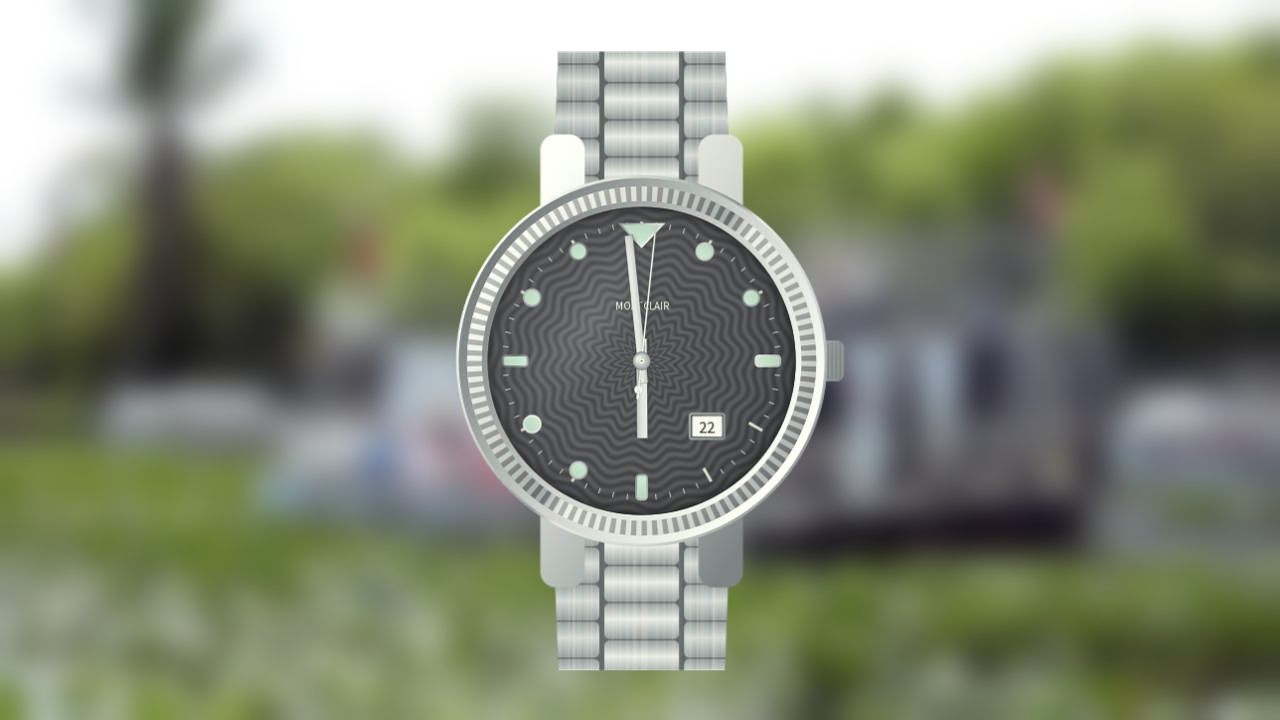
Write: 5 h 59 min 01 s
